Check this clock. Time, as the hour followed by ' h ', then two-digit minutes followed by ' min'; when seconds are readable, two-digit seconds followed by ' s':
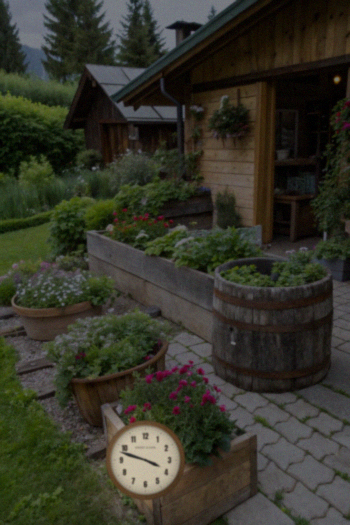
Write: 3 h 48 min
